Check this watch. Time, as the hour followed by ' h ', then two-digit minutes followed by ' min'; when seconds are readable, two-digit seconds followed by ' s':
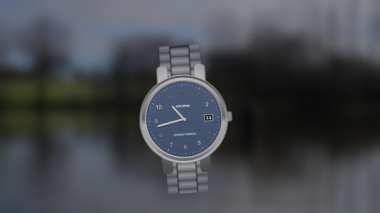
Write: 10 h 43 min
